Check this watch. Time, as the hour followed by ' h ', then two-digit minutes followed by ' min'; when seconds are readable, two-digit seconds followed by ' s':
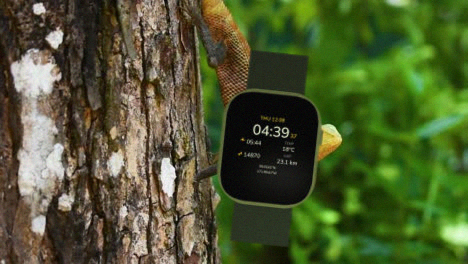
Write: 4 h 39 min
